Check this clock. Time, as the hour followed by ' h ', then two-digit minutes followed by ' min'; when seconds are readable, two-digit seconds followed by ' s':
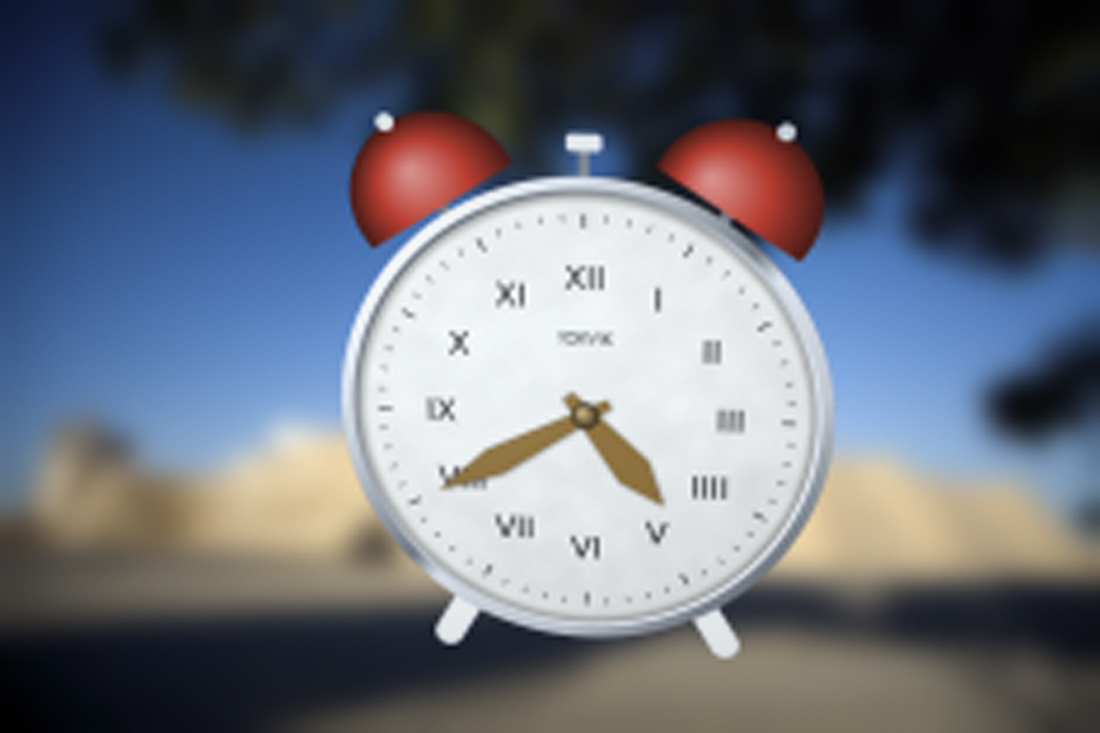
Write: 4 h 40 min
